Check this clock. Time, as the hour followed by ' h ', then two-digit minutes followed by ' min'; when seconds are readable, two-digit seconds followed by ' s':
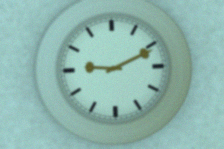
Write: 9 h 11 min
